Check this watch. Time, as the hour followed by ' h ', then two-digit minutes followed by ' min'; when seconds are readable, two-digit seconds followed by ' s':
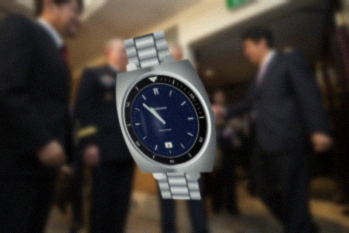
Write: 10 h 53 min
